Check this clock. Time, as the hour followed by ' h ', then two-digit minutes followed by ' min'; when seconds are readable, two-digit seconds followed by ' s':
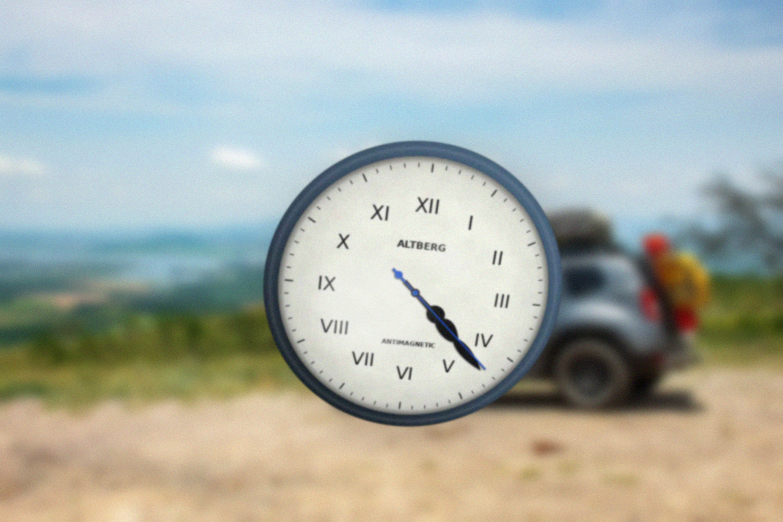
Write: 4 h 22 min 22 s
